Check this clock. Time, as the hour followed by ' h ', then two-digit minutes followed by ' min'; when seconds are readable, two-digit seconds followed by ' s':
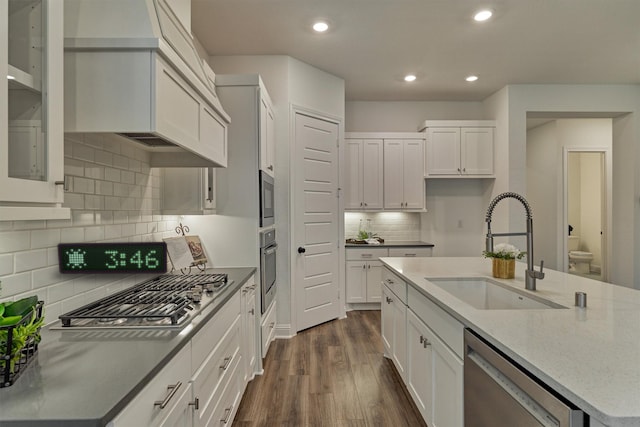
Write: 3 h 46 min
